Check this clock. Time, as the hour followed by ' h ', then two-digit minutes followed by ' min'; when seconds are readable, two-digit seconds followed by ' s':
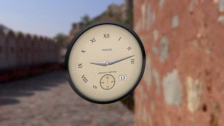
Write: 9 h 13 min
